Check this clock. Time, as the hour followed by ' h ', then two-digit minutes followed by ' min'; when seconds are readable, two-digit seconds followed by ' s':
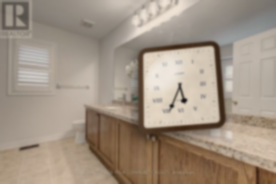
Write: 5 h 34 min
